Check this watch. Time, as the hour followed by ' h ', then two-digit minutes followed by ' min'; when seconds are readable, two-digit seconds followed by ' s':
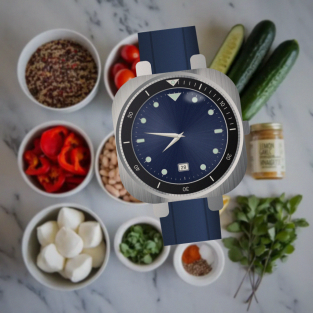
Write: 7 h 47 min
